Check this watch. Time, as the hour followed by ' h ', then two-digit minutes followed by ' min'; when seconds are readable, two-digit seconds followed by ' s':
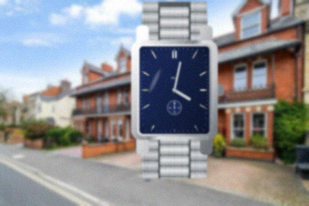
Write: 4 h 02 min
